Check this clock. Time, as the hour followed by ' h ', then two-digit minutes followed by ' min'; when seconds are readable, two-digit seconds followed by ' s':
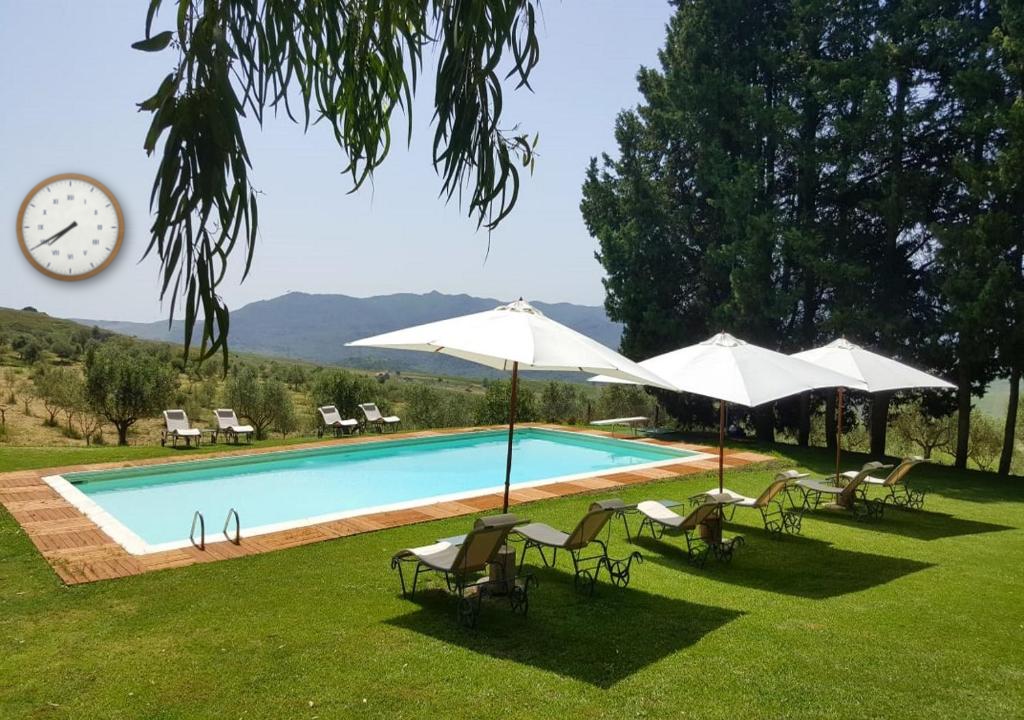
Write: 7 h 40 min
